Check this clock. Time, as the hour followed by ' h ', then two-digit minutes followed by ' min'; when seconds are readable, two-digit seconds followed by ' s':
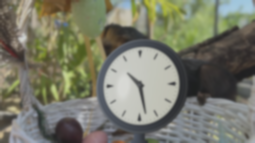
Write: 10 h 28 min
